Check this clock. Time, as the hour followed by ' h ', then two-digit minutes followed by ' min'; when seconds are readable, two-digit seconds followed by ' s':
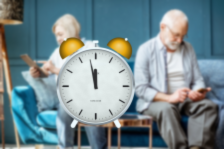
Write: 11 h 58 min
